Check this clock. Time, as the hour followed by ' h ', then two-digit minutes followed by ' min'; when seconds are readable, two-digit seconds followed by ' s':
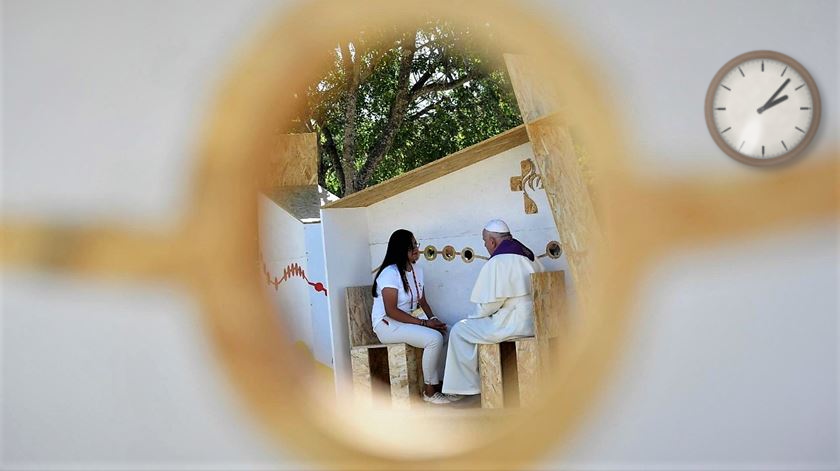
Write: 2 h 07 min
